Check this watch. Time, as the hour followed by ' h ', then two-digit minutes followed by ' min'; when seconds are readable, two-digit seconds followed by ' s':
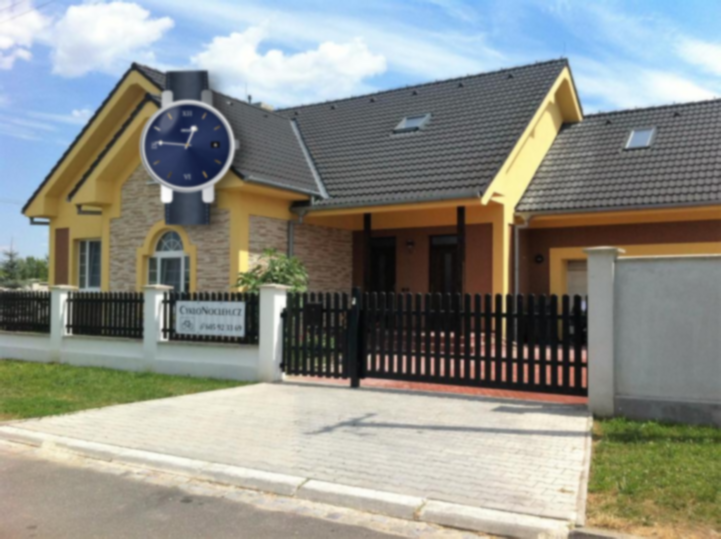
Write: 12 h 46 min
